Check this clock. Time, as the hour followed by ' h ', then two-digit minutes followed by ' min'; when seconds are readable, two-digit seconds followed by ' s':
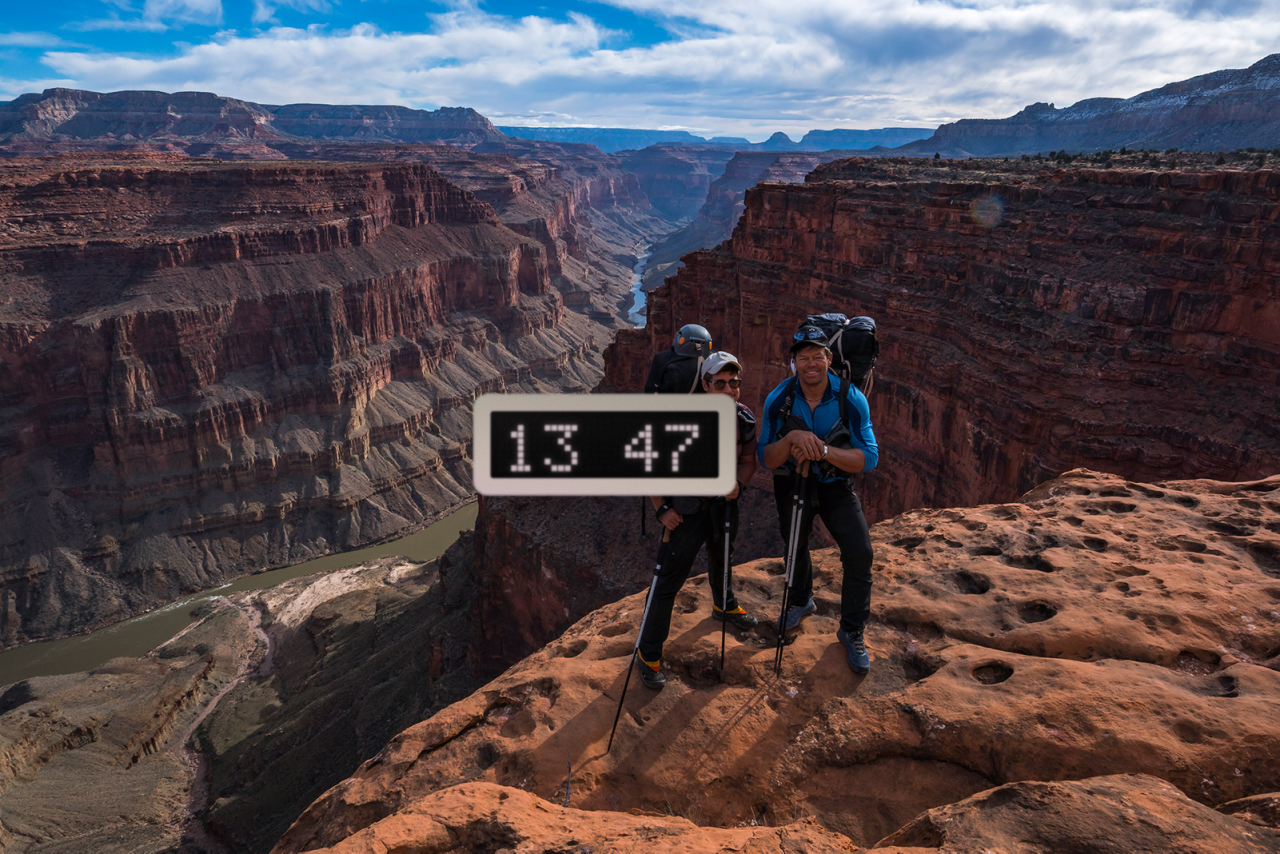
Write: 13 h 47 min
